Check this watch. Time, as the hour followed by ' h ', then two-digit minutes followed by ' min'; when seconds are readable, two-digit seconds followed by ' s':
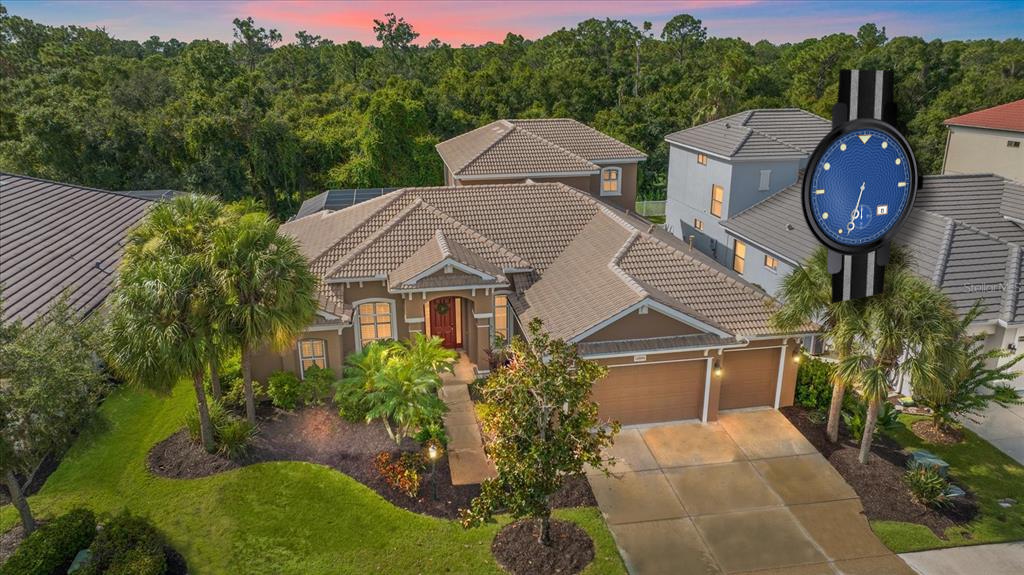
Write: 6 h 33 min
